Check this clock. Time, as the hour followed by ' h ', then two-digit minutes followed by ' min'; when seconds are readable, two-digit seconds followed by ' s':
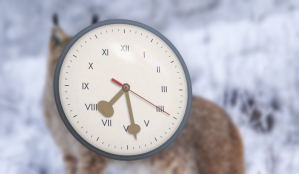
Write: 7 h 28 min 20 s
